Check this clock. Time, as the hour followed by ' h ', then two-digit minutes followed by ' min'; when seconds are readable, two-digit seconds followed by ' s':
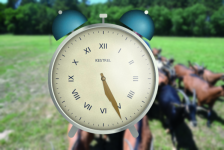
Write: 5 h 26 min
